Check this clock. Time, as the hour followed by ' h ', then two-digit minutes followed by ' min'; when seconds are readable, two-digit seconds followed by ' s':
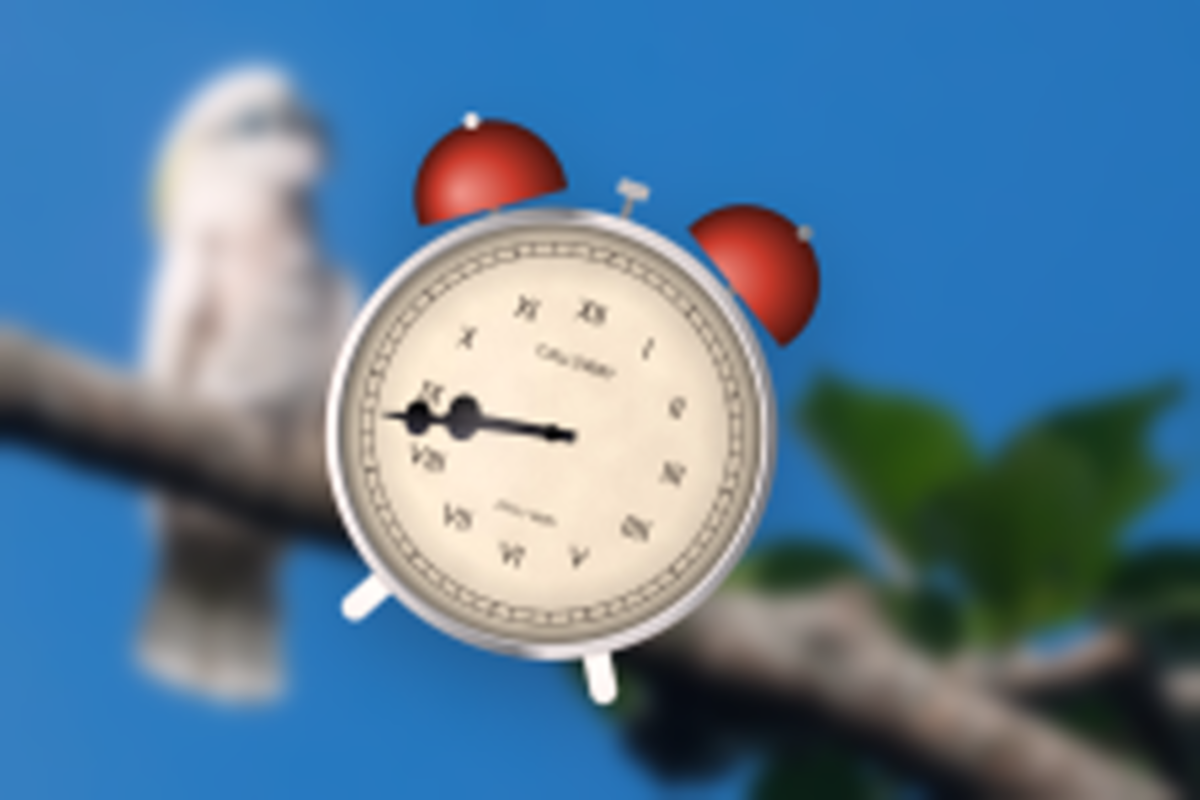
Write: 8 h 43 min
